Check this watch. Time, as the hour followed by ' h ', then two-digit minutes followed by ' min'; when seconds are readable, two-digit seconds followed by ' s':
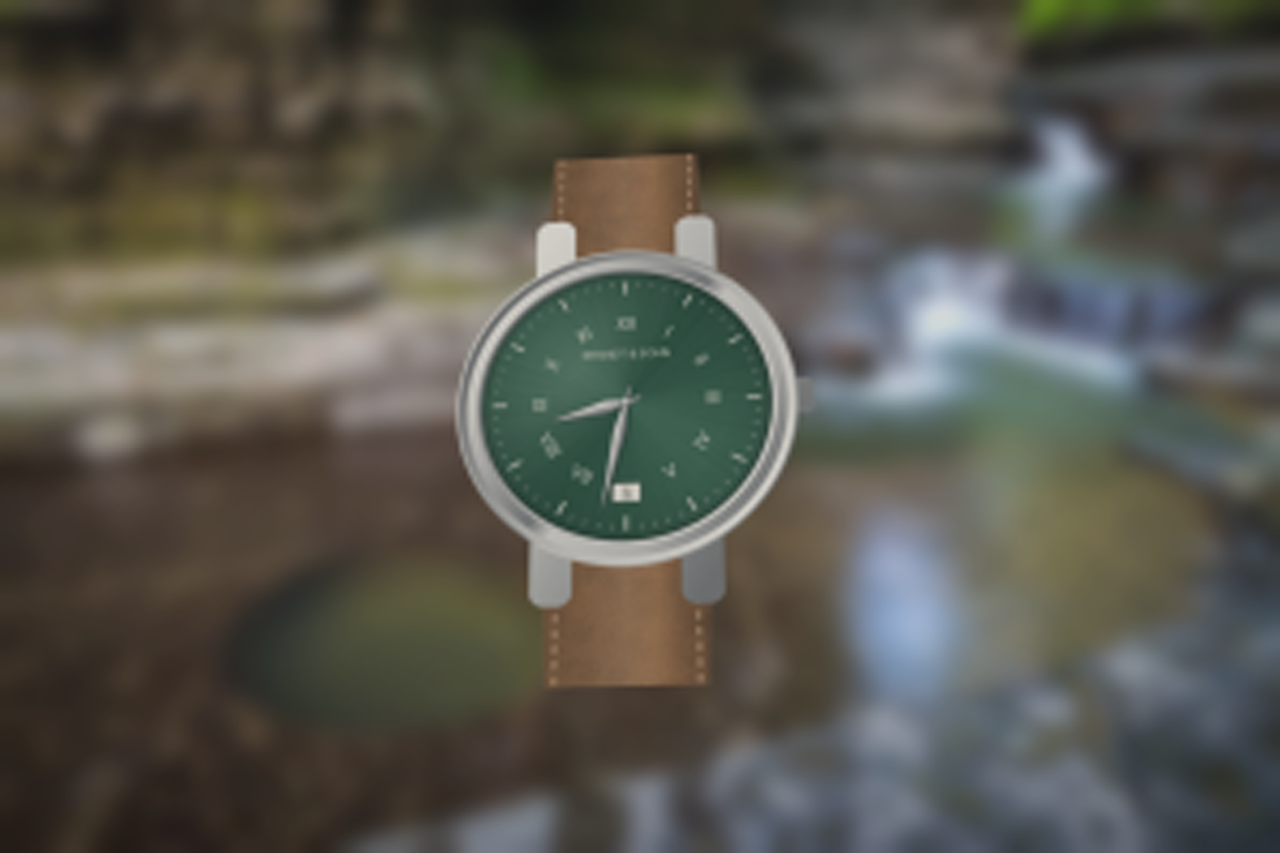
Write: 8 h 32 min
